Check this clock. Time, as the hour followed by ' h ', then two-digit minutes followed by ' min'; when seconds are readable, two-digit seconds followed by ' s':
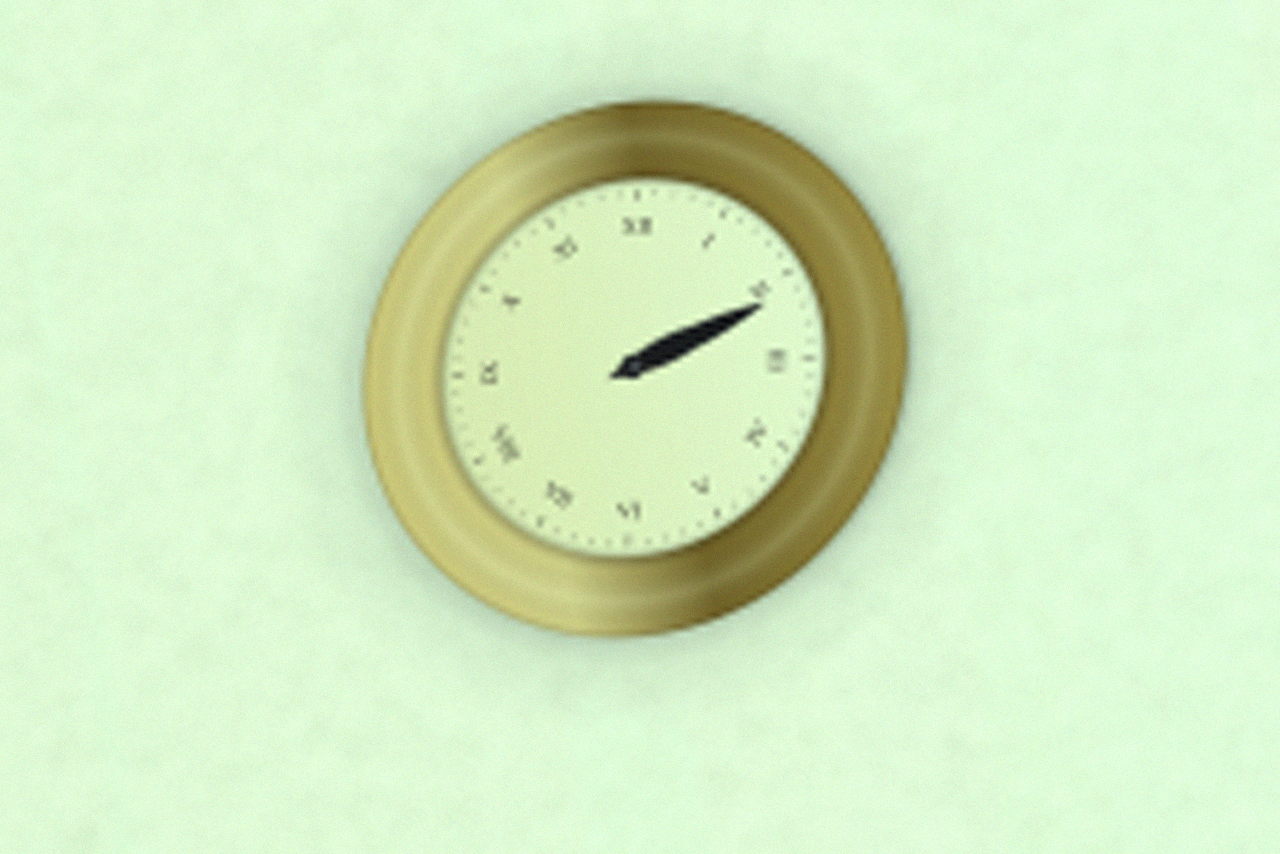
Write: 2 h 11 min
